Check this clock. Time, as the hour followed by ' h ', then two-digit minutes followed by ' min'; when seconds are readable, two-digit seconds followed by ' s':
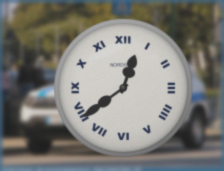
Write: 12 h 39 min
